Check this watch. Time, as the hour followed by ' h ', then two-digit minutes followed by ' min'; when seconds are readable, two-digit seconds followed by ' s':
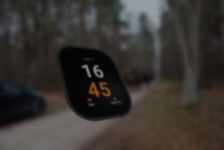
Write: 16 h 45 min
